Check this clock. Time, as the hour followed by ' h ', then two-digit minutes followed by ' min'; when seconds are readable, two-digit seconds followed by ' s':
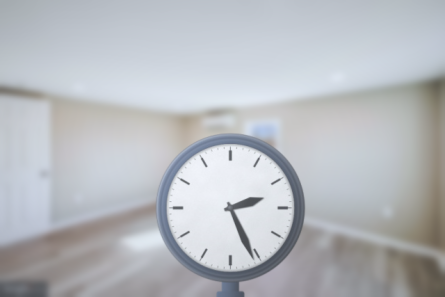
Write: 2 h 26 min
